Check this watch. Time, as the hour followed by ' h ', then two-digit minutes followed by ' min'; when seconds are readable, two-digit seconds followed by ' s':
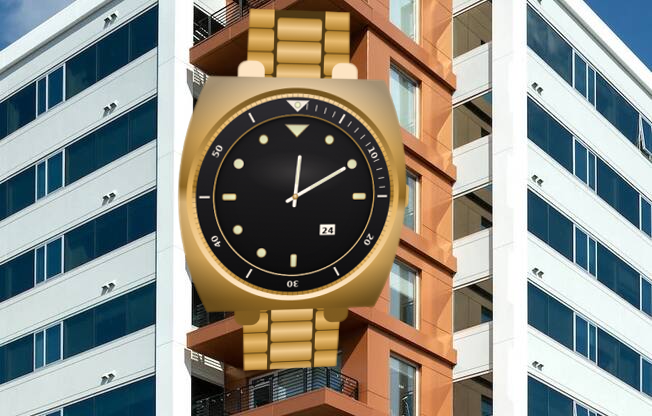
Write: 12 h 10 min
